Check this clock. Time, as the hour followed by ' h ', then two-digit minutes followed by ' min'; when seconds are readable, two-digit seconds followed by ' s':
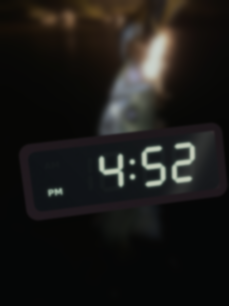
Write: 4 h 52 min
